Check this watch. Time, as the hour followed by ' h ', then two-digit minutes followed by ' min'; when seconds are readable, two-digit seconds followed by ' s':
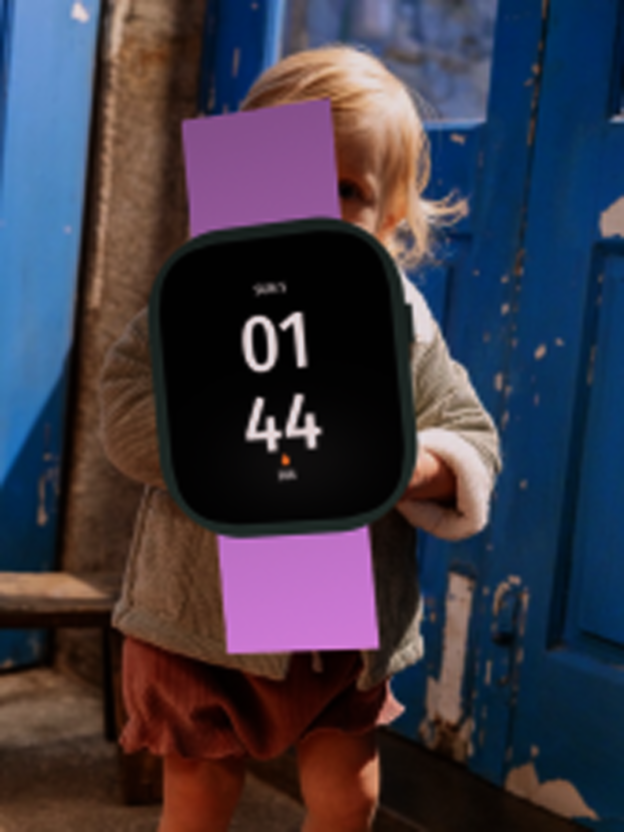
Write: 1 h 44 min
